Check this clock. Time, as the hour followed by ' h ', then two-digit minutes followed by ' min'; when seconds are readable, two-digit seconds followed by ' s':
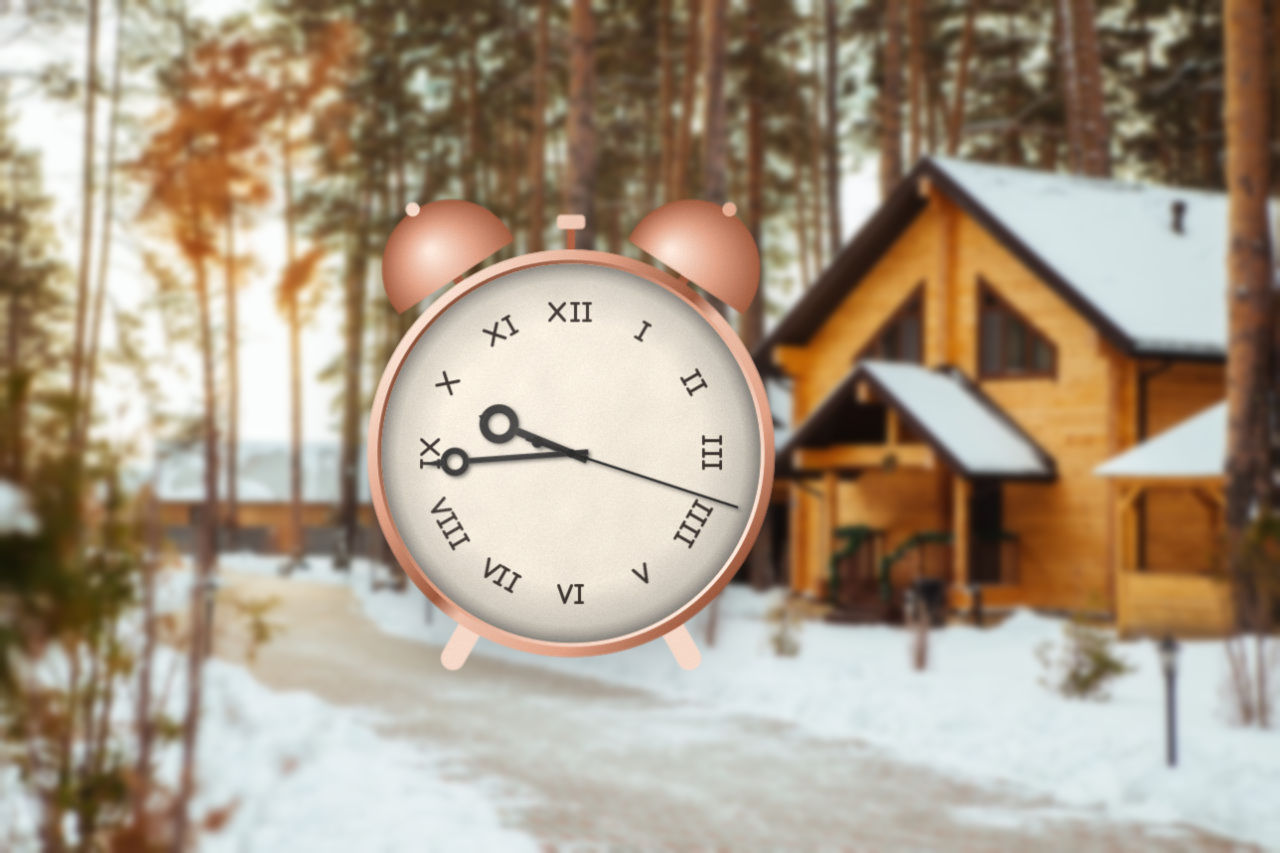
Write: 9 h 44 min 18 s
